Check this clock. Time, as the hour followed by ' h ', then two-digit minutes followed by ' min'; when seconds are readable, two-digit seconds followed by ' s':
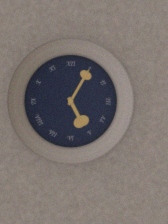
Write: 5 h 05 min
